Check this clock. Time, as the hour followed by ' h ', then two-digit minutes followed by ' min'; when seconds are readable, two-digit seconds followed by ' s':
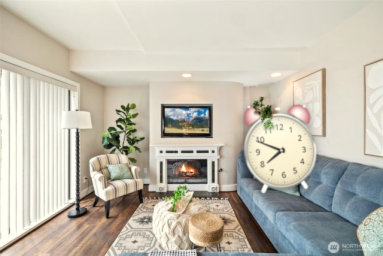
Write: 7 h 49 min
